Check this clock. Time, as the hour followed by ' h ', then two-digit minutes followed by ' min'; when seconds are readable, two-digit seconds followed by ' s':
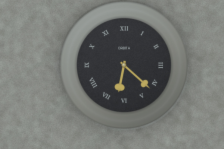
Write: 6 h 22 min
